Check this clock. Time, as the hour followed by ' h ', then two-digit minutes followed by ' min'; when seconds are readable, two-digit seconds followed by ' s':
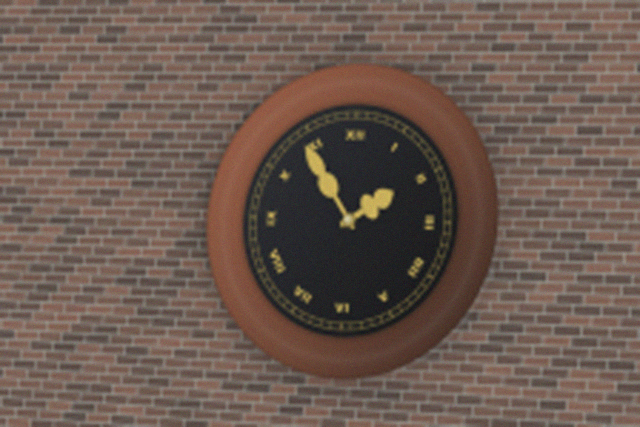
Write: 1 h 54 min
